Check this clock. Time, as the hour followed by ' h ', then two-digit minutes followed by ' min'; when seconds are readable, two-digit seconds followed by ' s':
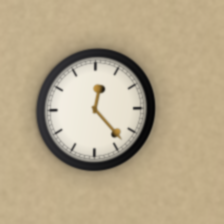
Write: 12 h 23 min
